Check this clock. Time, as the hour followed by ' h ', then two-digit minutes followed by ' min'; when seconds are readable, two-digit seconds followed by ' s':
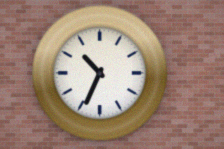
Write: 10 h 34 min
